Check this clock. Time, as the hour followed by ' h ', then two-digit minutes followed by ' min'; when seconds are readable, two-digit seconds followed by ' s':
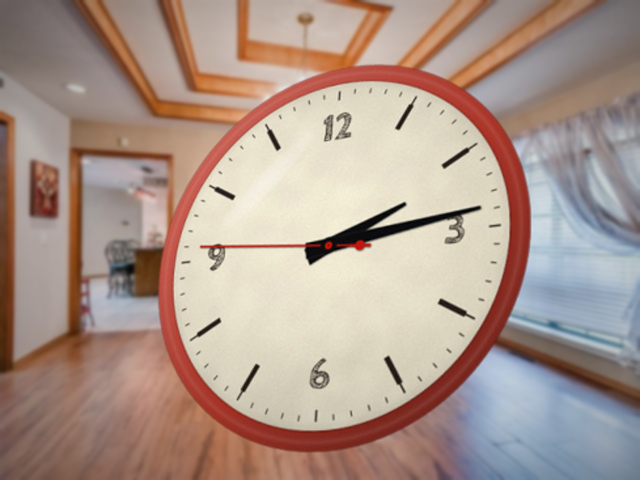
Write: 2 h 13 min 46 s
